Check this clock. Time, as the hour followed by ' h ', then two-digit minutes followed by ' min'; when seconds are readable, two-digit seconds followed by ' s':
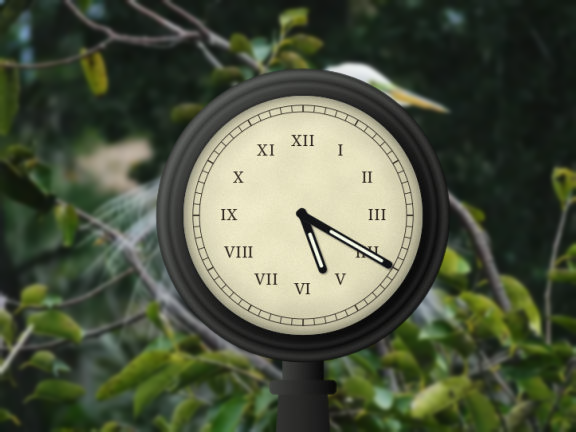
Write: 5 h 20 min
